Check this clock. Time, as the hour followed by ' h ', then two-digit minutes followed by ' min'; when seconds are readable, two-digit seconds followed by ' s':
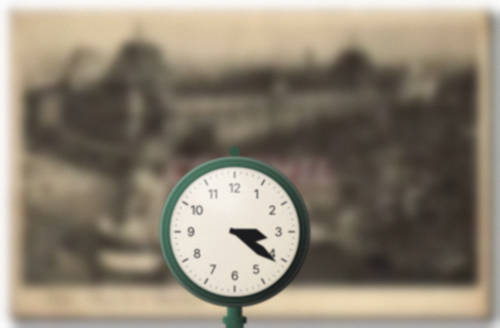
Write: 3 h 21 min
